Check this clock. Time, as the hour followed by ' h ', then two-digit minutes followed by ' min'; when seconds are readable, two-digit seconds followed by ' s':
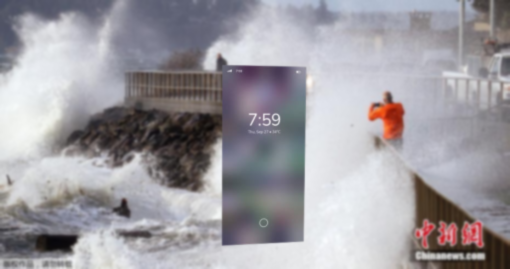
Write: 7 h 59 min
